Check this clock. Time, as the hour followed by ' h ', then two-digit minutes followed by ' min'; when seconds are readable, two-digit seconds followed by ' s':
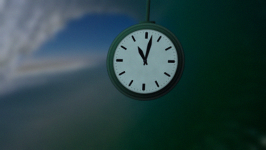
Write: 11 h 02 min
